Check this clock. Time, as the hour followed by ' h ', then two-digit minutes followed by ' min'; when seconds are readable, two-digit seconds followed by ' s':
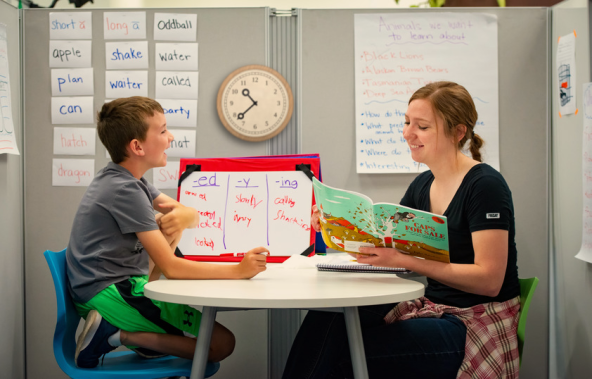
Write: 10 h 38 min
